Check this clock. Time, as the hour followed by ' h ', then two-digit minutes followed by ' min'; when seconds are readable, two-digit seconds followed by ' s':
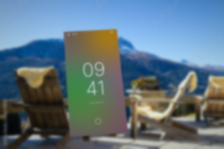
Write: 9 h 41 min
